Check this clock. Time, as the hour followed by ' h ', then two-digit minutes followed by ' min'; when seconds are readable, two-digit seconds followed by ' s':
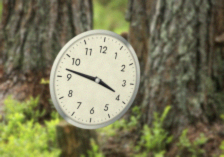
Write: 3 h 47 min
